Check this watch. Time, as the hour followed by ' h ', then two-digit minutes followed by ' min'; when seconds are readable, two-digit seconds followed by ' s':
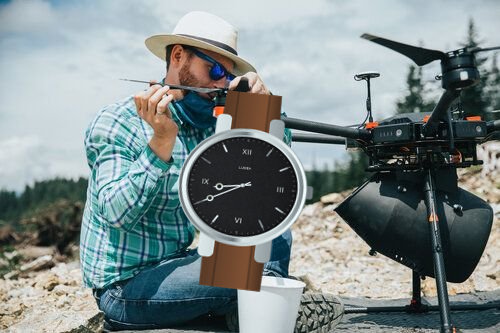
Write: 8 h 40 min
